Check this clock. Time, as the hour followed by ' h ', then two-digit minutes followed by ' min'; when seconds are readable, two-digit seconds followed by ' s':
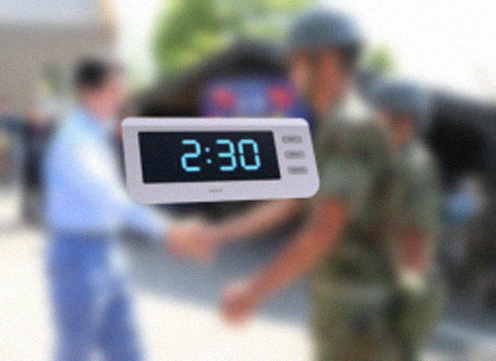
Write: 2 h 30 min
